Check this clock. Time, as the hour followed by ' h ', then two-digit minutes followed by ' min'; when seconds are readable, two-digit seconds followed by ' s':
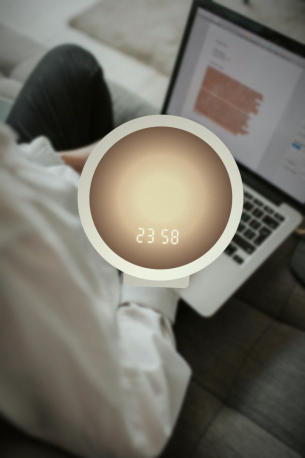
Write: 23 h 58 min
